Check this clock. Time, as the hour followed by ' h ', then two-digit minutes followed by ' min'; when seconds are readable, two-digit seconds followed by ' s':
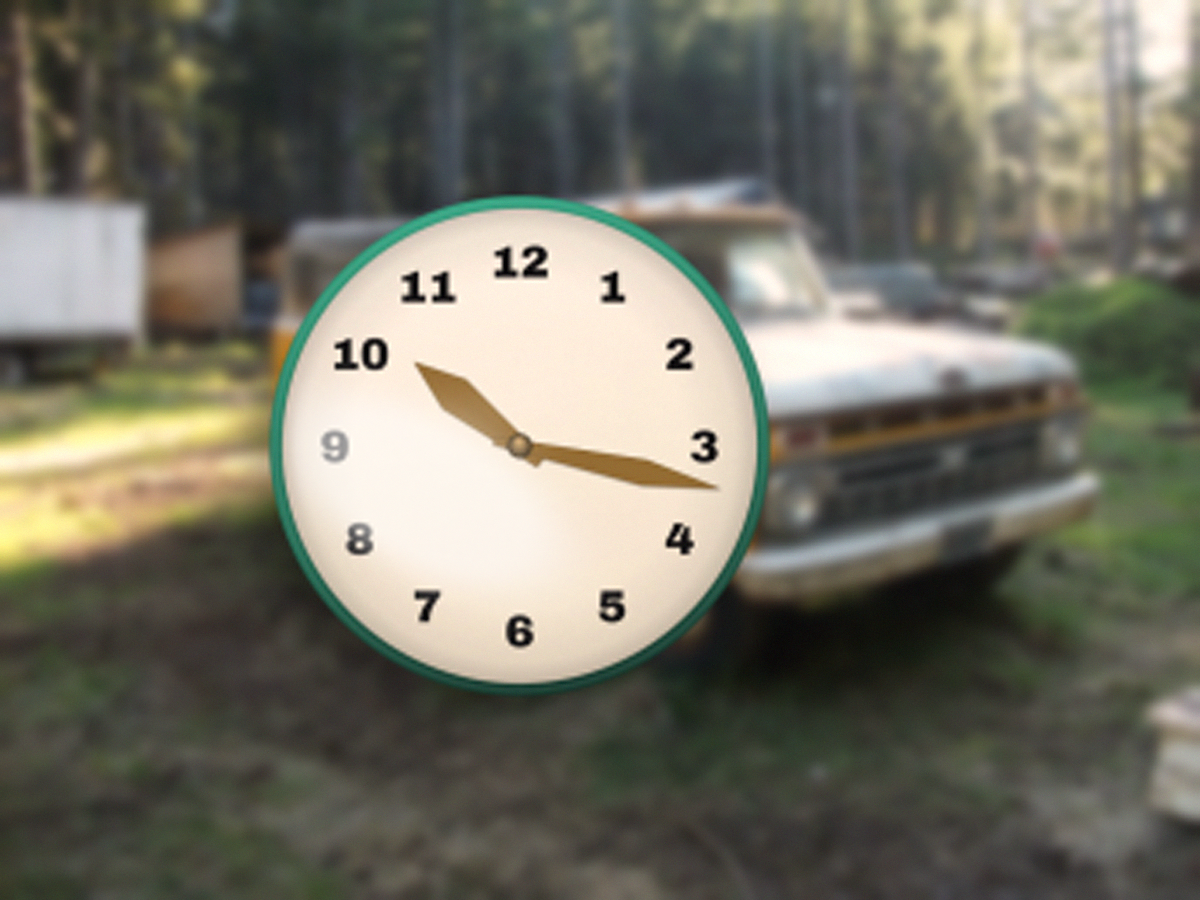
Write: 10 h 17 min
